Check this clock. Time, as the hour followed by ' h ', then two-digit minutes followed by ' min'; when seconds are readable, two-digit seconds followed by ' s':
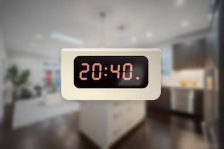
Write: 20 h 40 min
